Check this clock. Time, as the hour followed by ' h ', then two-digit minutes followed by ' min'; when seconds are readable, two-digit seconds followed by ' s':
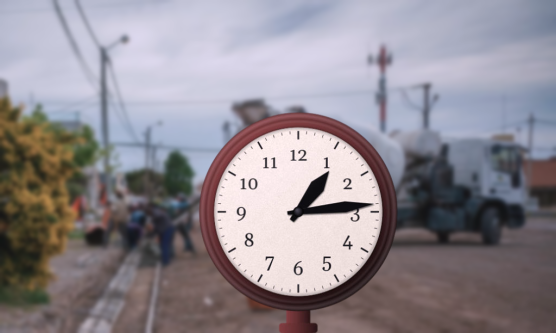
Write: 1 h 14 min
